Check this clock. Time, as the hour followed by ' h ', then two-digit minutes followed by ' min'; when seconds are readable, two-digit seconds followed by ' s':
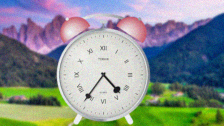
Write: 4 h 36 min
